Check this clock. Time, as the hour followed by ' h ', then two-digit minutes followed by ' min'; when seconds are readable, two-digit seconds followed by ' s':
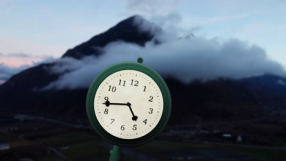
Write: 4 h 43 min
